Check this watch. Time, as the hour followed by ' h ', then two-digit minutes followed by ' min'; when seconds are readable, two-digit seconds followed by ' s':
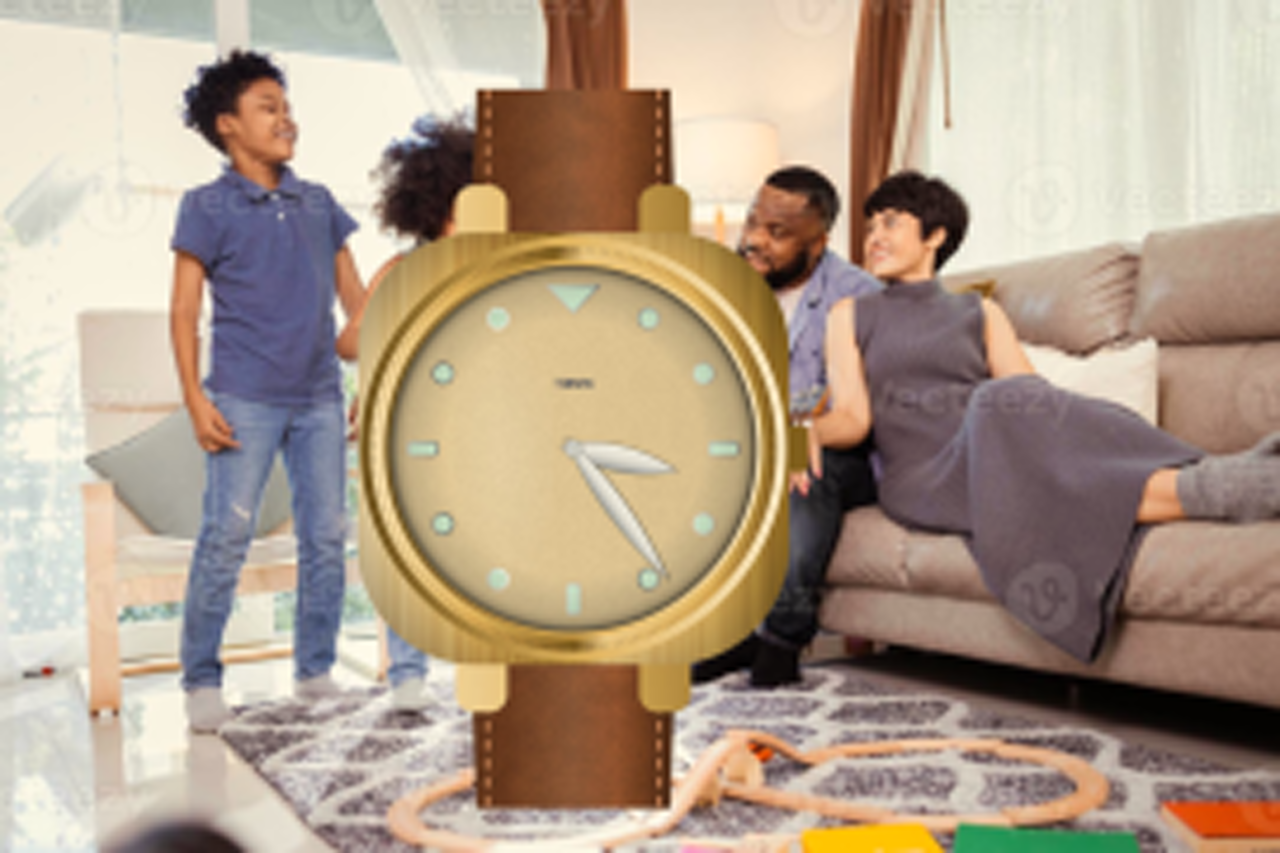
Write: 3 h 24 min
